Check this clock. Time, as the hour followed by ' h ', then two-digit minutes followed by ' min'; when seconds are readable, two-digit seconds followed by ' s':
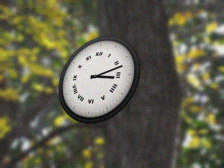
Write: 3 h 12 min
